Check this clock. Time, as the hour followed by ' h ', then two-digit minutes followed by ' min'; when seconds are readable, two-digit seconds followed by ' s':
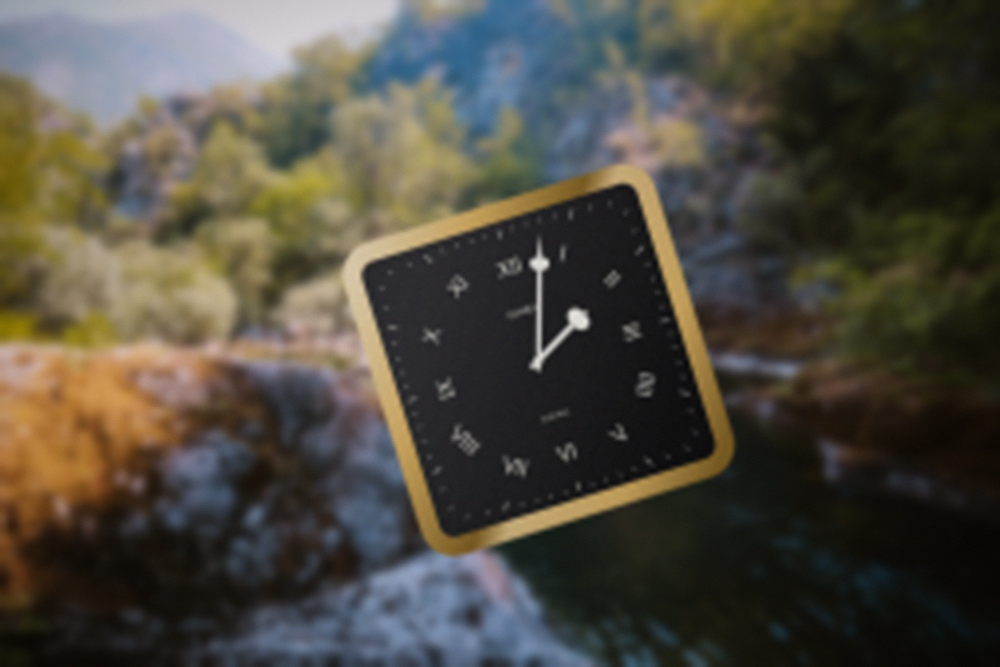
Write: 2 h 03 min
